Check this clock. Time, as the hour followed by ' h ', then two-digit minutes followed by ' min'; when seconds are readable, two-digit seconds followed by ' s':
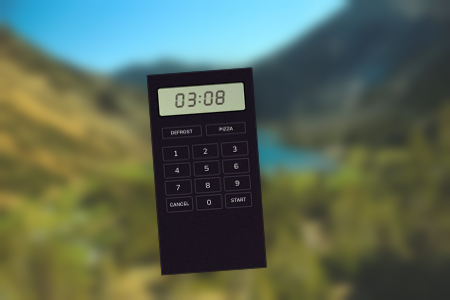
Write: 3 h 08 min
